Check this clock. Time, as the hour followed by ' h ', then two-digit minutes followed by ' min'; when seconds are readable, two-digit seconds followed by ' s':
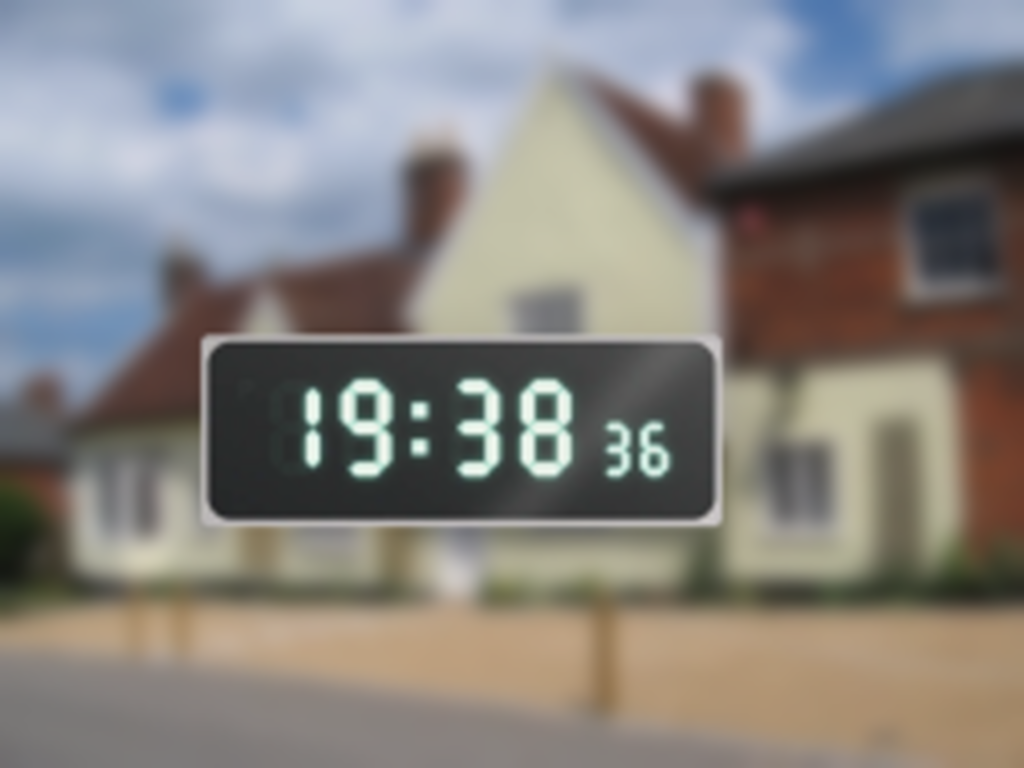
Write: 19 h 38 min 36 s
